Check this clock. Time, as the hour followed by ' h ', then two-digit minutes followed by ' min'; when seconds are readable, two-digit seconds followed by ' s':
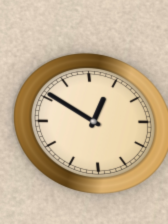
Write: 12 h 51 min
